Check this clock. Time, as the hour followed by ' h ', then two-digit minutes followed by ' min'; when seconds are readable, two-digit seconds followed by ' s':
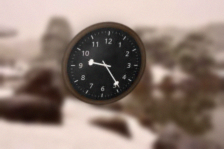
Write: 9 h 24 min
